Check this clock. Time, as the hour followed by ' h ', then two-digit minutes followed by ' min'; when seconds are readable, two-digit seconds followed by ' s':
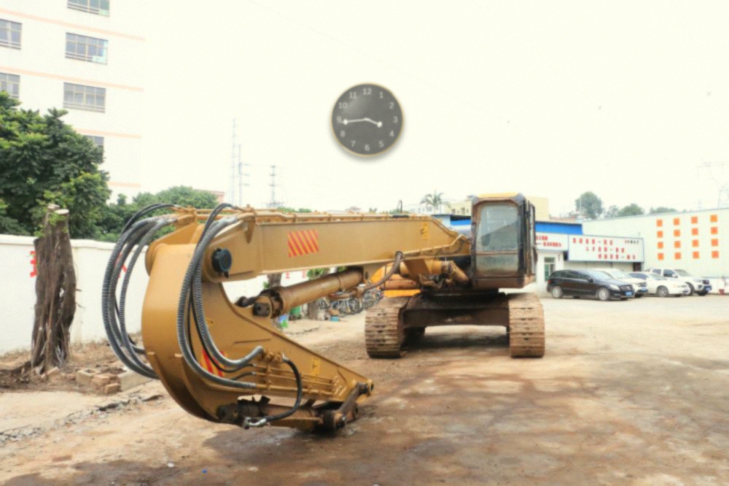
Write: 3 h 44 min
